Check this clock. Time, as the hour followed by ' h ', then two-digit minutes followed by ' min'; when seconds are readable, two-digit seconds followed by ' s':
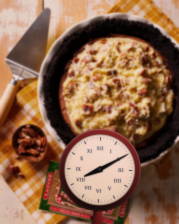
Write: 8 h 10 min
